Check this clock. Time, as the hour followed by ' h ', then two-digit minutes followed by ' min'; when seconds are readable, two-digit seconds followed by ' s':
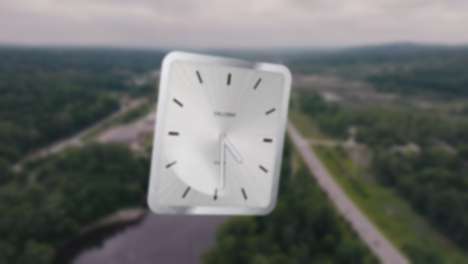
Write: 4 h 29 min
